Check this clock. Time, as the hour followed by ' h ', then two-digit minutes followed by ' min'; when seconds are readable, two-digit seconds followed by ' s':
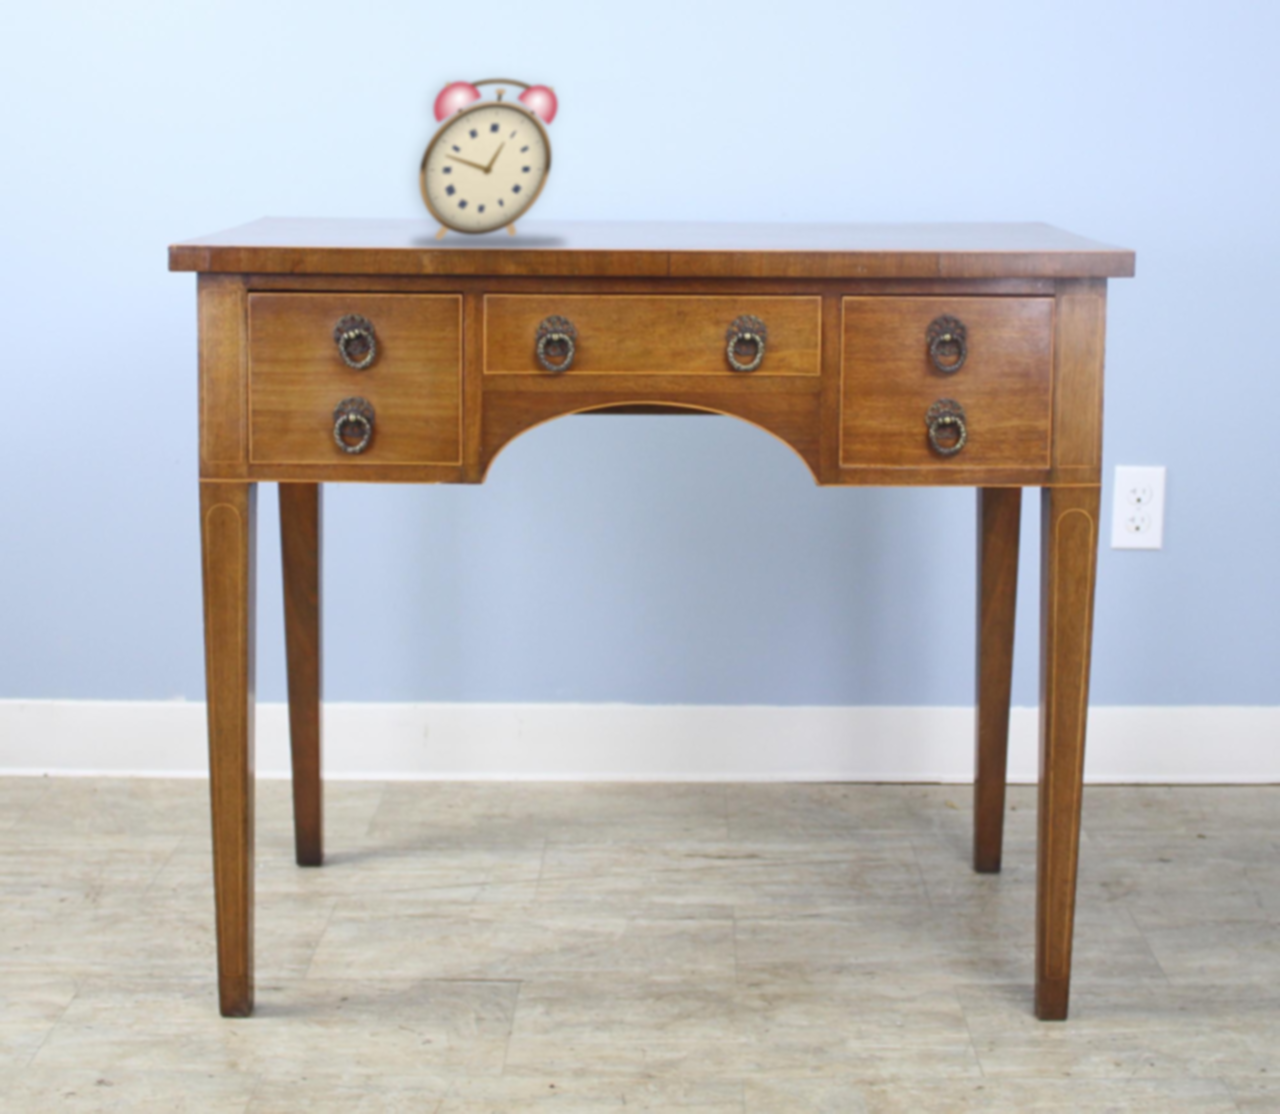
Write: 12 h 48 min
